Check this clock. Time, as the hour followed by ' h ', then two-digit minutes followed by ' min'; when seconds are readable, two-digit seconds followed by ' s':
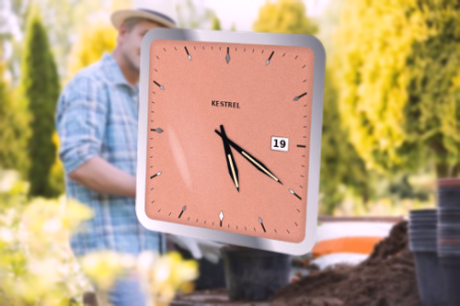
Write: 5 h 20 min
